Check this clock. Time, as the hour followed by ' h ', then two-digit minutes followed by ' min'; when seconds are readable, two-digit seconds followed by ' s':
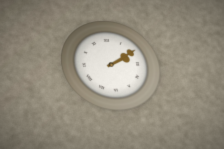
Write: 2 h 10 min
